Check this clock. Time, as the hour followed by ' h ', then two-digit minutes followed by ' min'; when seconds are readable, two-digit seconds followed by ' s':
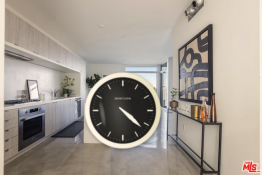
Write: 4 h 22 min
